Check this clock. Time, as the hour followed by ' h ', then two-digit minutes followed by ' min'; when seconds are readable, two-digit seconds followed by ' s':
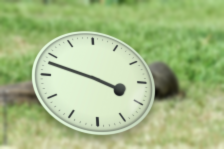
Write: 3 h 48 min
